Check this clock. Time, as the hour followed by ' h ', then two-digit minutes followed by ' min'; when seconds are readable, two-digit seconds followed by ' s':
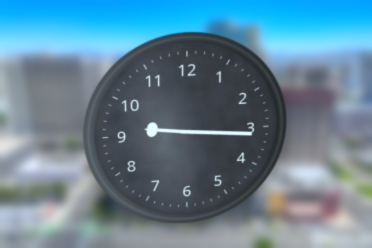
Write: 9 h 16 min
